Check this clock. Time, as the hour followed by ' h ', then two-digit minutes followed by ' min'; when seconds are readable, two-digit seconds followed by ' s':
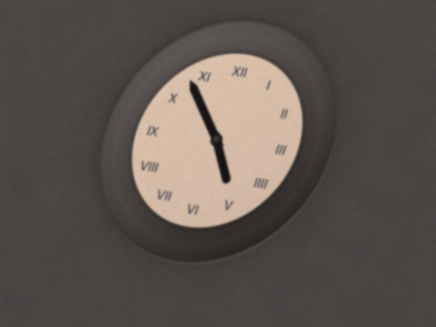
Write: 4 h 53 min
